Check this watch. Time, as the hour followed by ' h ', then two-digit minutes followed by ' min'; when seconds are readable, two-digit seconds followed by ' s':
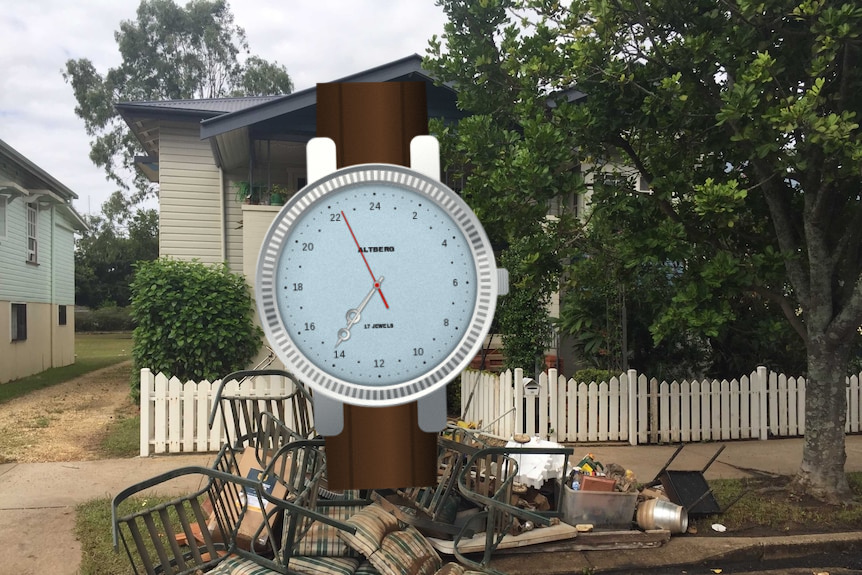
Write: 14 h 35 min 56 s
